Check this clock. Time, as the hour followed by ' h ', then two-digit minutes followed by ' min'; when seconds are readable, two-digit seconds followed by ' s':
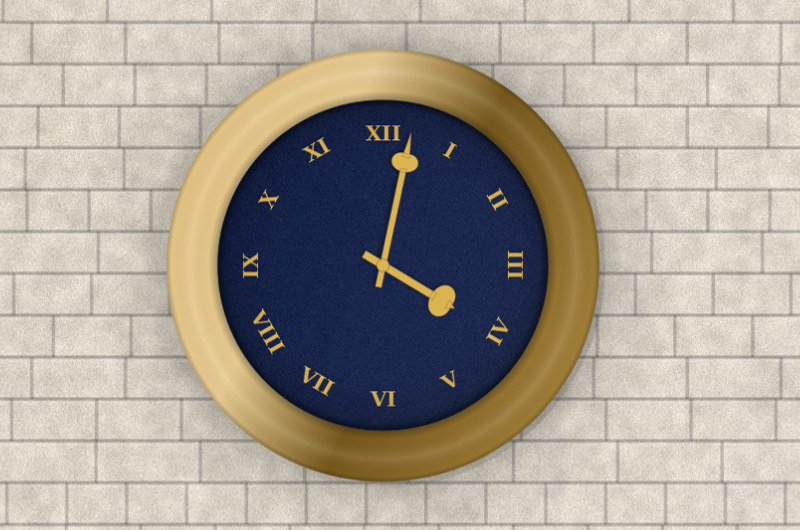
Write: 4 h 02 min
